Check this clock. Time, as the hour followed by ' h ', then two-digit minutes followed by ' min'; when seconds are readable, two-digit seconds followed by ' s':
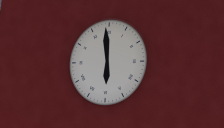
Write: 5 h 59 min
